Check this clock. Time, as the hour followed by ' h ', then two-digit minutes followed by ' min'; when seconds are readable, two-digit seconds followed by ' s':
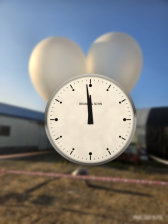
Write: 11 h 59 min
